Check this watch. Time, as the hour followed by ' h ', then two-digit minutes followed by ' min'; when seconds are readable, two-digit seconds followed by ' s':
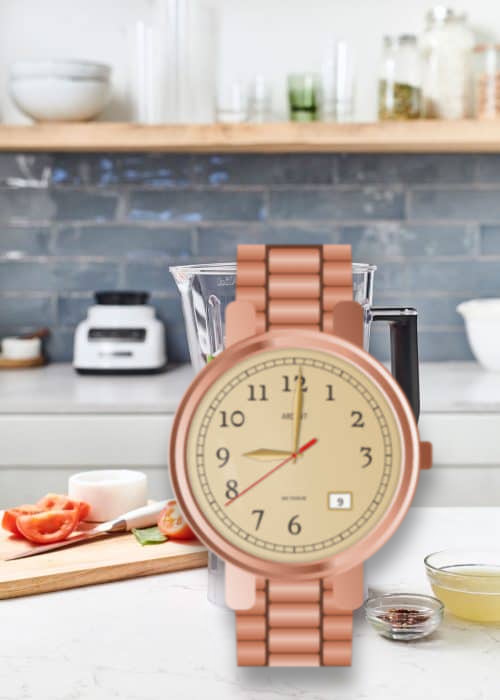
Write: 9 h 00 min 39 s
